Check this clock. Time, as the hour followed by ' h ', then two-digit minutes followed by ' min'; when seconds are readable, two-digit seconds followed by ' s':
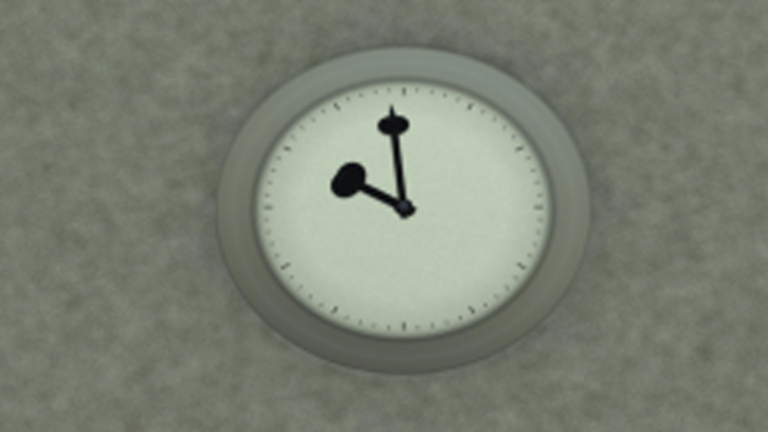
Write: 9 h 59 min
